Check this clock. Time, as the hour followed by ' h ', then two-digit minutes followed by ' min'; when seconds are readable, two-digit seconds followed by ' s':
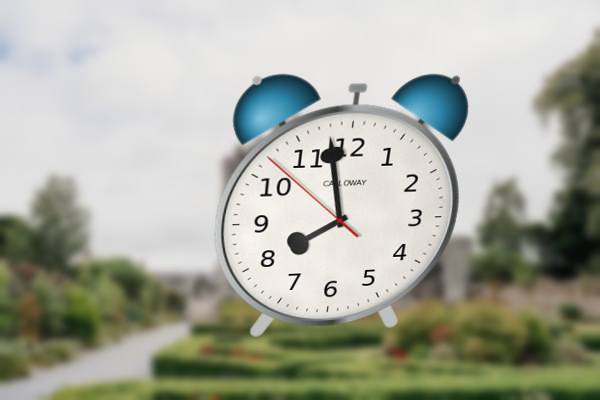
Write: 7 h 57 min 52 s
